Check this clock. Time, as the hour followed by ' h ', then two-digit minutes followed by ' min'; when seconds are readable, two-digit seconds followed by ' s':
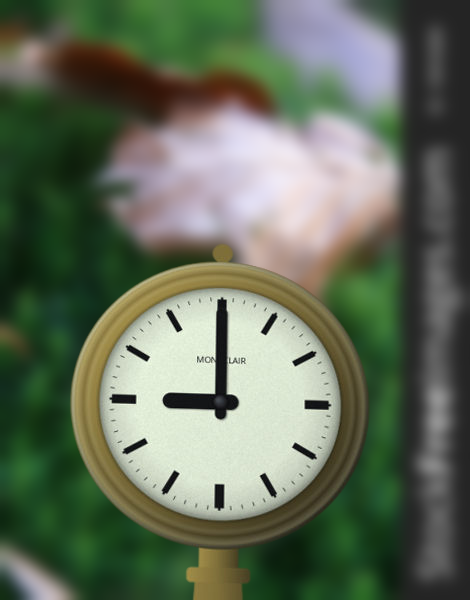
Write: 9 h 00 min
